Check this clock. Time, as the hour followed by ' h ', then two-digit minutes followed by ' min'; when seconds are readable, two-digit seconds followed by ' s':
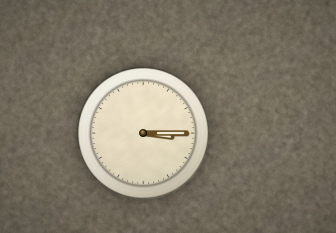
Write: 3 h 15 min
